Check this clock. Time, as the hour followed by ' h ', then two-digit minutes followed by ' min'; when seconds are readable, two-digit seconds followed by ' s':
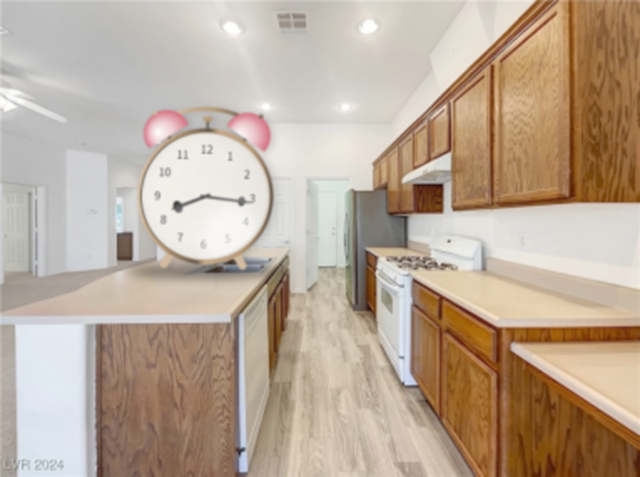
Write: 8 h 16 min
